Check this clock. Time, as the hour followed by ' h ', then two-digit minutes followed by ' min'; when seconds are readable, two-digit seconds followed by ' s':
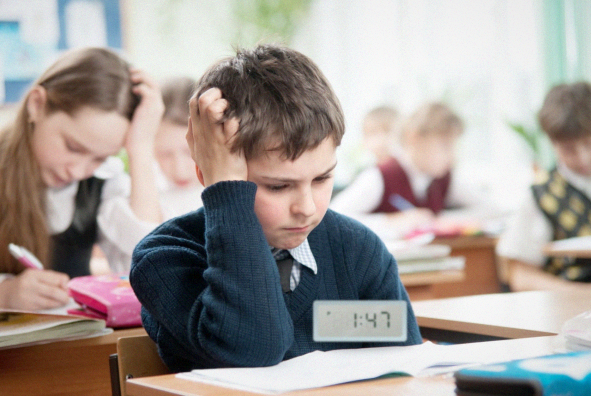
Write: 1 h 47 min
